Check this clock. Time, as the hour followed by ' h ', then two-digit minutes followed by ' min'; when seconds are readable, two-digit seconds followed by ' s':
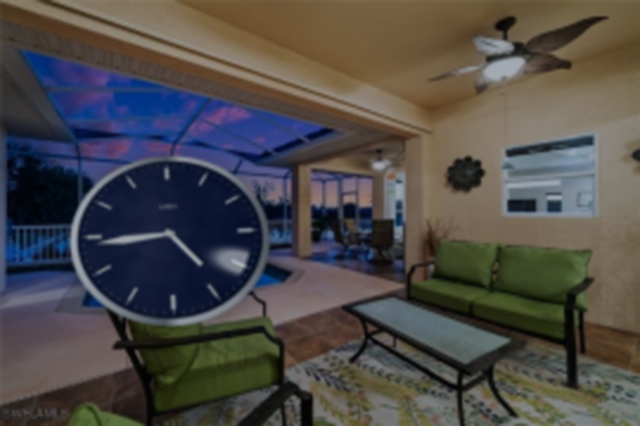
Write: 4 h 44 min
